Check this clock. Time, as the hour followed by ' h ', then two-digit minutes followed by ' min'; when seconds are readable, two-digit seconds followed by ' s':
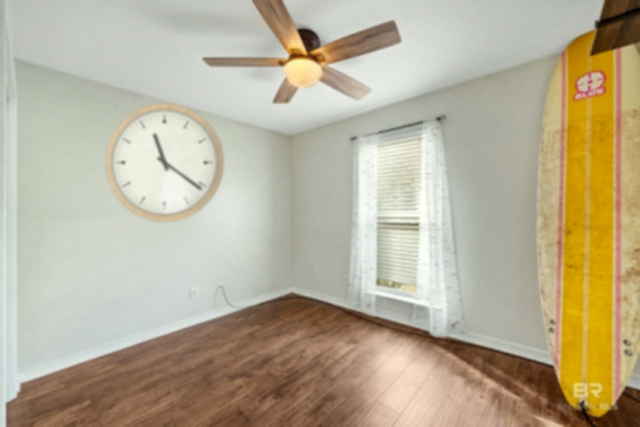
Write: 11 h 21 min
